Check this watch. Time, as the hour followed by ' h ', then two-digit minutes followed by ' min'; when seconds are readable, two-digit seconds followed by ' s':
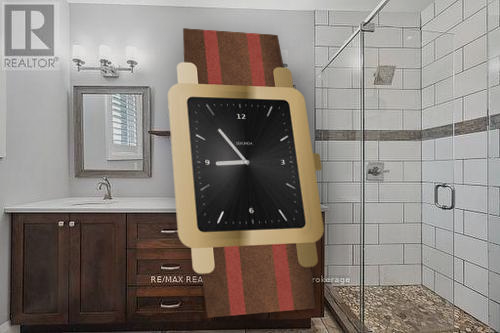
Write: 8 h 54 min
